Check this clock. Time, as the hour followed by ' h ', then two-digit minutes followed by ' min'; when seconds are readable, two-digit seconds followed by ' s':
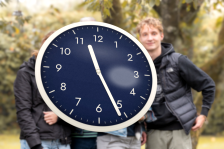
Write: 11 h 26 min
